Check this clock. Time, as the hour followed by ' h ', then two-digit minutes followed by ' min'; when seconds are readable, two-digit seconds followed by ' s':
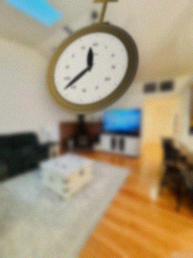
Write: 11 h 37 min
